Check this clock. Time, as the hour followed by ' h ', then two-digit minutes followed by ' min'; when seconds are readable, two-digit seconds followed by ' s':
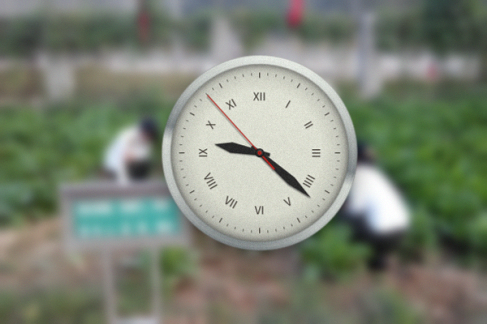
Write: 9 h 21 min 53 s
